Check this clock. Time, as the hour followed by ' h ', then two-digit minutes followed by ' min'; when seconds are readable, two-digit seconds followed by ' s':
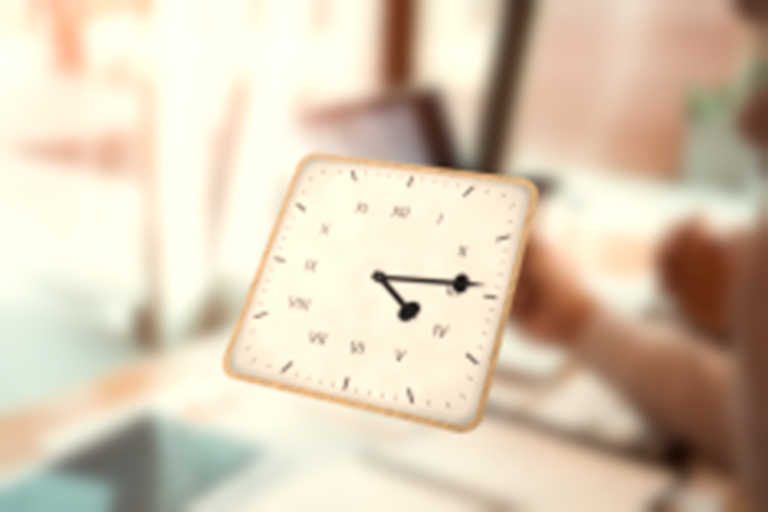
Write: 4 h 14 min
